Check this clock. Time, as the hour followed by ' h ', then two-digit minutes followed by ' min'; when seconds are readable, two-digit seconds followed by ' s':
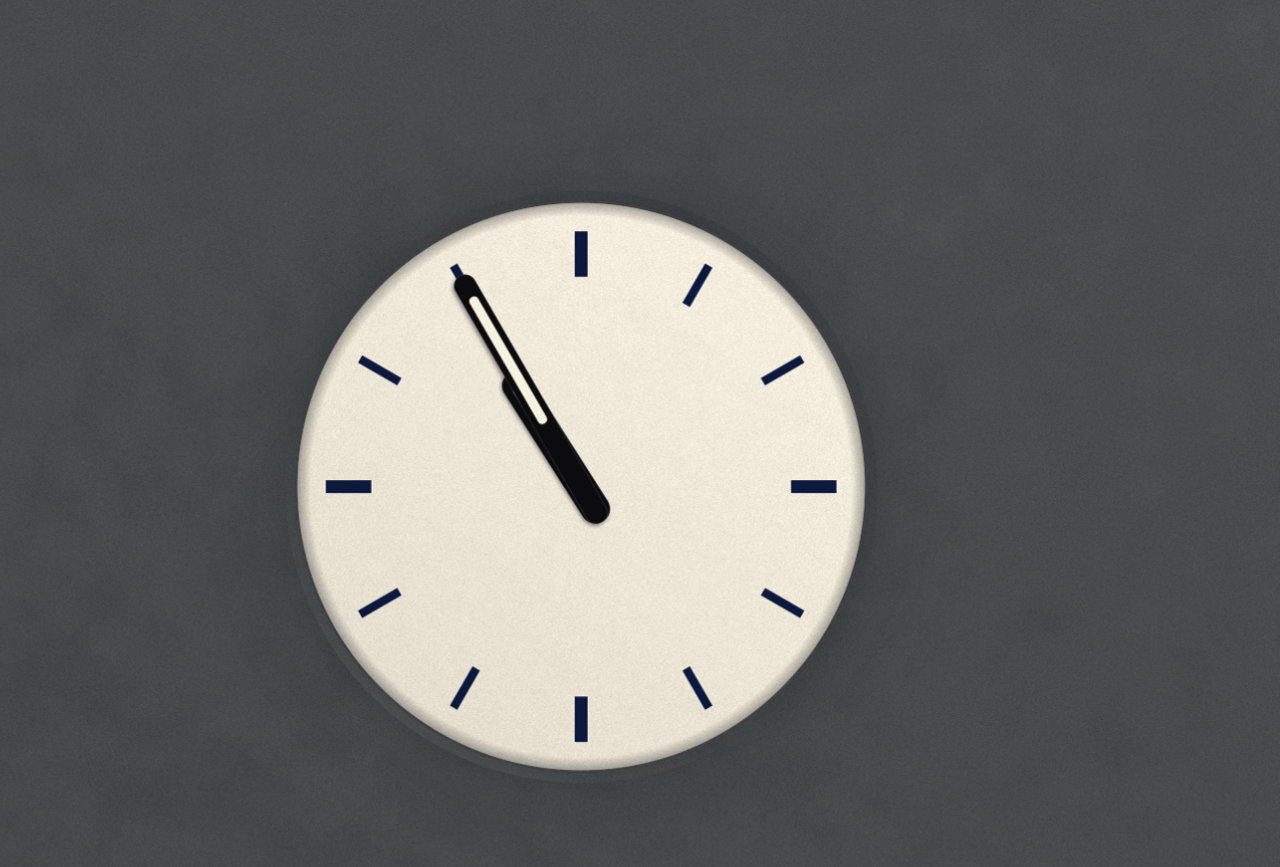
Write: 10 h 55 min
